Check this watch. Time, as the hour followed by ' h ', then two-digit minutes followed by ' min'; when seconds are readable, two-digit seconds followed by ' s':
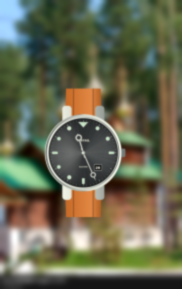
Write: 11 h 26 min
